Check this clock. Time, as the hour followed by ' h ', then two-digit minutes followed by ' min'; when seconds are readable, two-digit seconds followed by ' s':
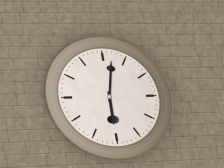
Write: 6 h 02 min
